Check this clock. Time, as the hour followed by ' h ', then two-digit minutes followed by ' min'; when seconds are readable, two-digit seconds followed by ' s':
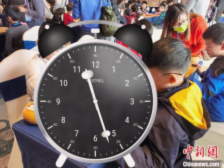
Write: 11 h 27 min
